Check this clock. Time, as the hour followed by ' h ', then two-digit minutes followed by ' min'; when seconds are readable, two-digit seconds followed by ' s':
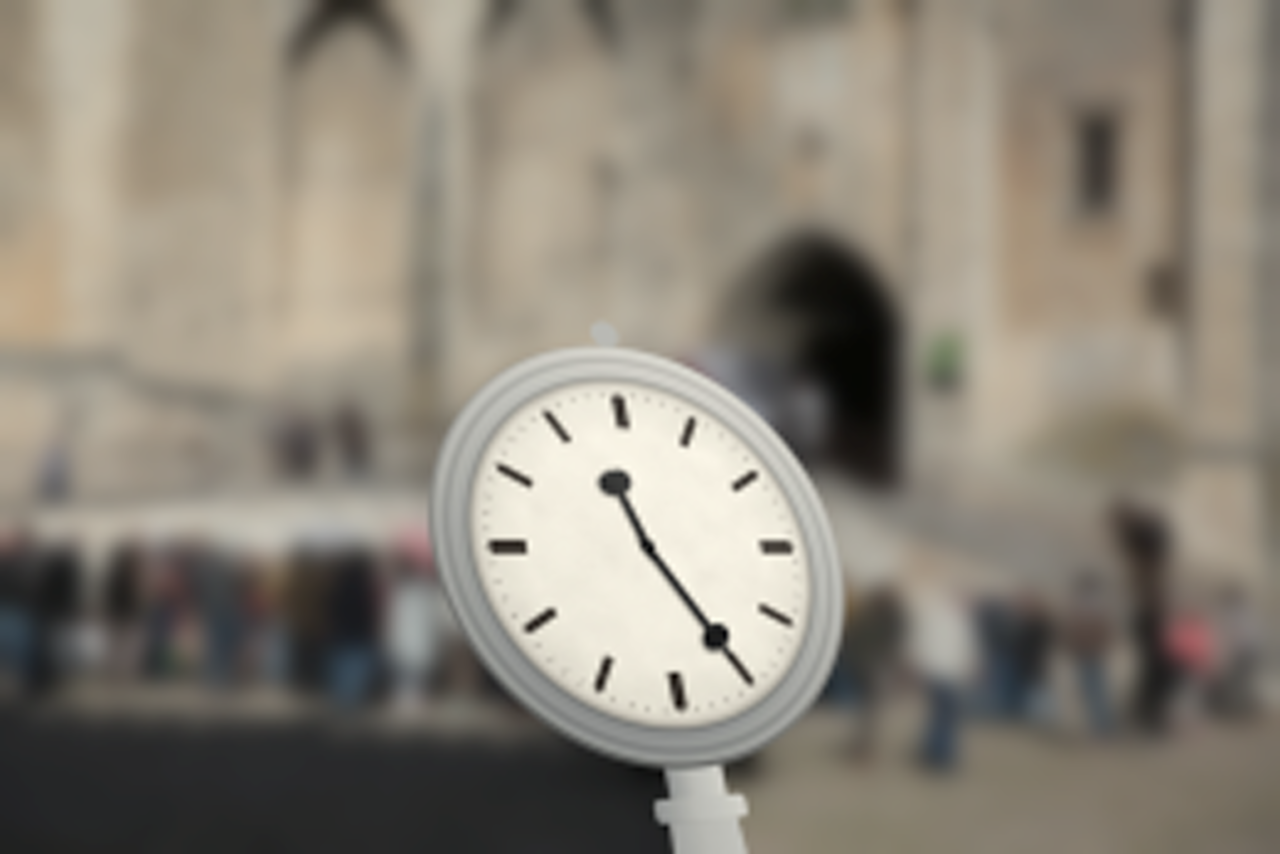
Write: 11 h 25 min
